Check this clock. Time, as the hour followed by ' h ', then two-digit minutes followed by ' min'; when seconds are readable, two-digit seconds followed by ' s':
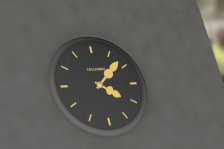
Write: 4 h 08 min
